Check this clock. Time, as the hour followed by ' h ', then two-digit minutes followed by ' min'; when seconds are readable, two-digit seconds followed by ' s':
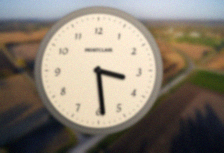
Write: 3 h 29 min
